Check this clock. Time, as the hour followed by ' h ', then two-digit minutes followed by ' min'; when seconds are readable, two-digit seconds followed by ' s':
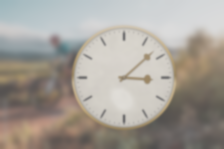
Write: 3 h 08 min
